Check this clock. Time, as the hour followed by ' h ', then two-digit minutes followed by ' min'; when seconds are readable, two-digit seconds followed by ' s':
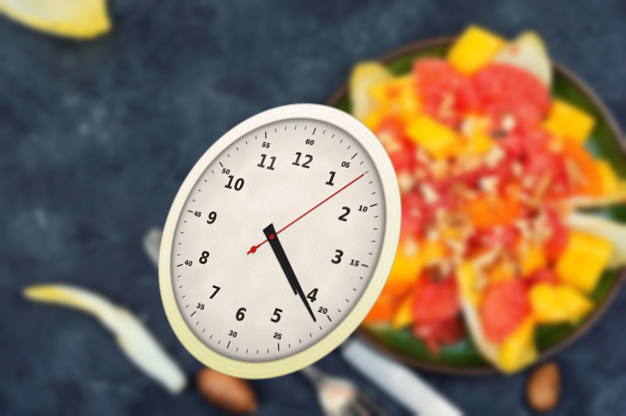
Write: 4 h 21 min 07 s
